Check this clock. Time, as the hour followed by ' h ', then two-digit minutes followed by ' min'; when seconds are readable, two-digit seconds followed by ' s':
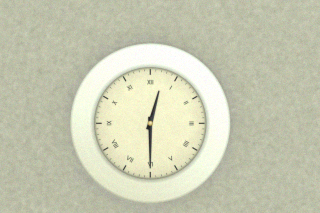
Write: 12 h 30 min
